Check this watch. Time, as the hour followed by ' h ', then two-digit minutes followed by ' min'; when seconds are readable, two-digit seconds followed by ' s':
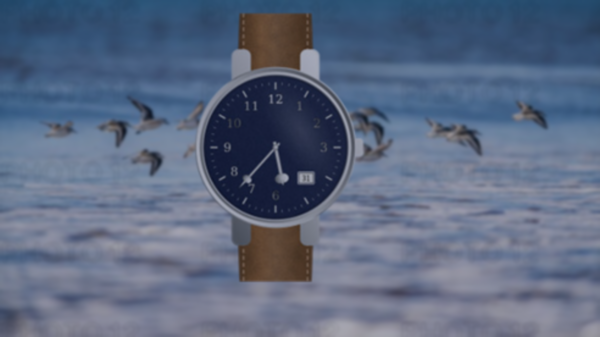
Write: 5 h 37 min
